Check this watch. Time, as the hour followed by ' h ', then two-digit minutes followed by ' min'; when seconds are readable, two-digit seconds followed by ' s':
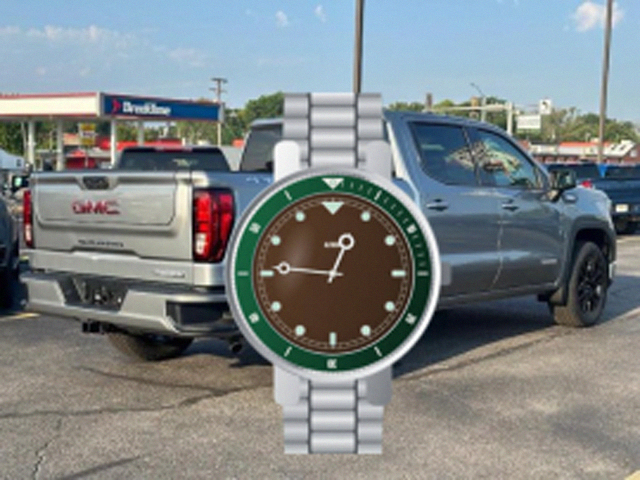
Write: 12 h 46 min
